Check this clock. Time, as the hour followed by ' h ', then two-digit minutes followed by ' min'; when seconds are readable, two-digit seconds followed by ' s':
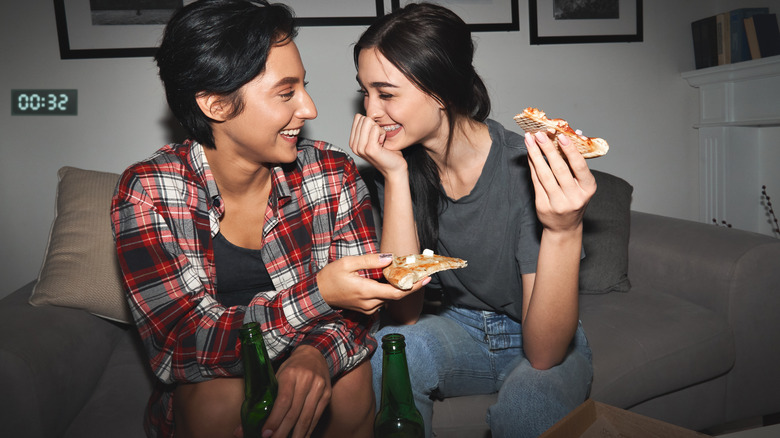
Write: 0 h 32 min
